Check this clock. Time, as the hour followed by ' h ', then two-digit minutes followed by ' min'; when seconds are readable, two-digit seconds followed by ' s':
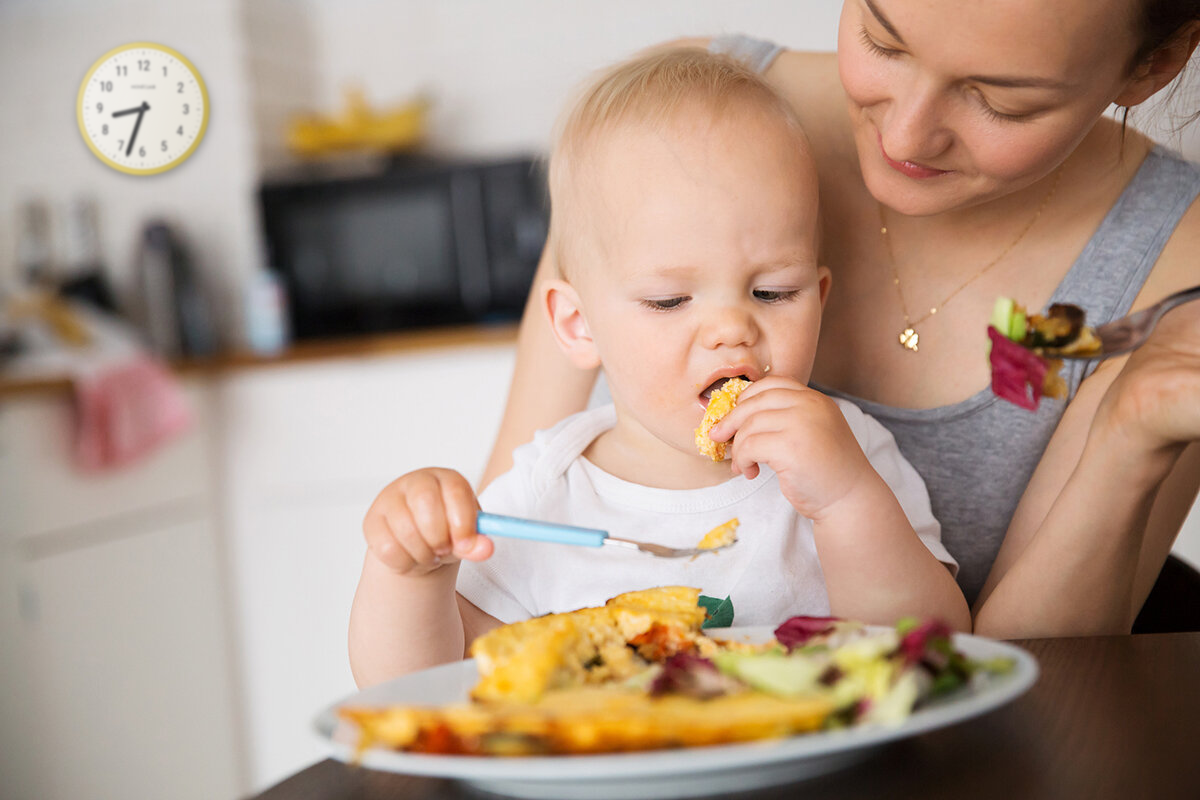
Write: 8 h 33 min
